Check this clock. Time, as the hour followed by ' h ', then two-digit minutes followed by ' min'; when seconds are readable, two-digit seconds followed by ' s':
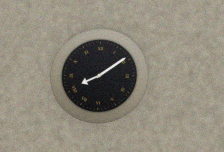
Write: 8 h 09 min
